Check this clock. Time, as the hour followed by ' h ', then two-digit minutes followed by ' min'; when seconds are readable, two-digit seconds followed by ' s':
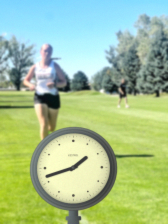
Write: 1 h 42 min
